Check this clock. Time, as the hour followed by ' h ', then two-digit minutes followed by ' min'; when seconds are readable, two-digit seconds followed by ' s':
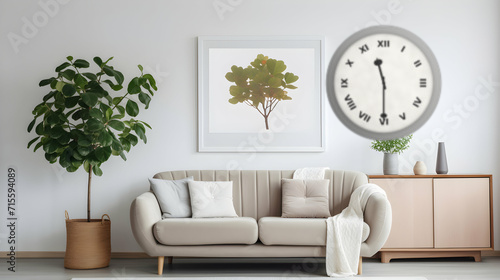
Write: 11 h 30 min
